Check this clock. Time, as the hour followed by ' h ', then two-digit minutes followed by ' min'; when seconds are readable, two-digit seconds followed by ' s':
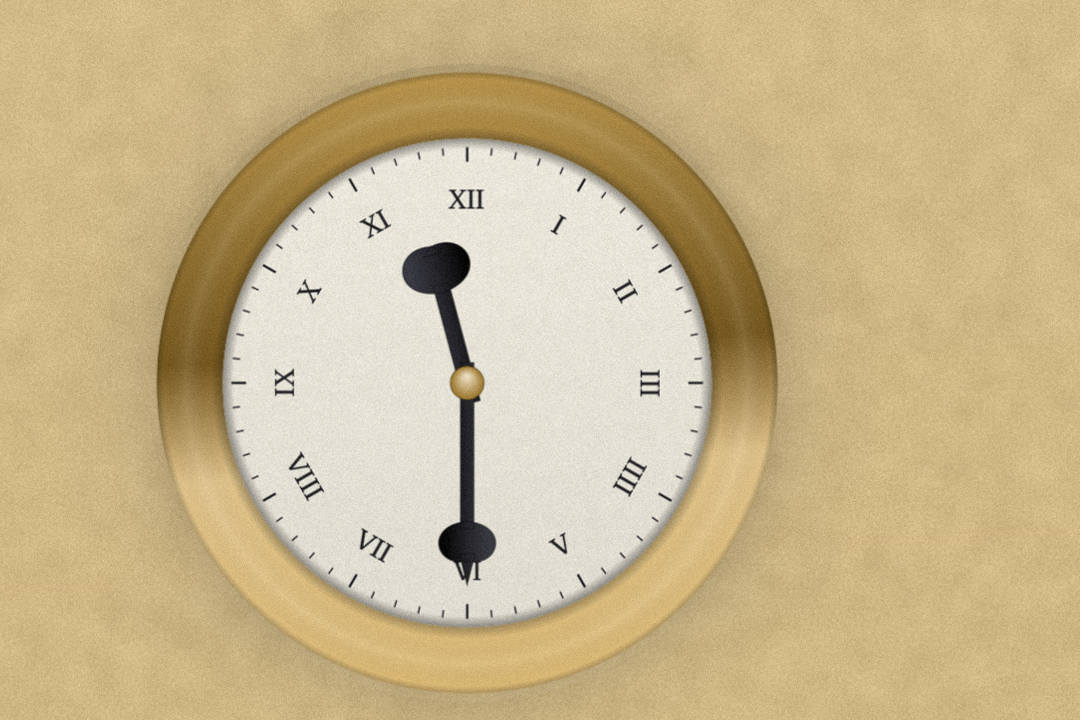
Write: 11 h 30 min
